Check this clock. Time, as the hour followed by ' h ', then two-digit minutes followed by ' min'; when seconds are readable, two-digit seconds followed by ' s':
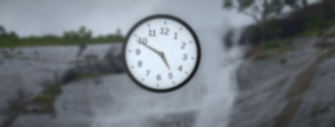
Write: 4 h 49 min
